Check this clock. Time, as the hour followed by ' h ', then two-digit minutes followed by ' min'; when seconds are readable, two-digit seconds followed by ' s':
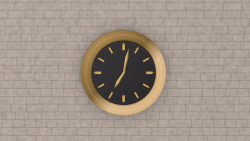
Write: 7 h 02 min
